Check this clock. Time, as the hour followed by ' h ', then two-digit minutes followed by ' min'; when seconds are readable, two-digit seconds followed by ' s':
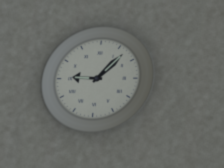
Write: 9 h 07 min
